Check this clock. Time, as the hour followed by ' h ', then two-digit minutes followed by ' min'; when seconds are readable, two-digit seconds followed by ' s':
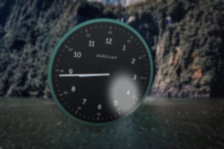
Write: 8 h 44 min
